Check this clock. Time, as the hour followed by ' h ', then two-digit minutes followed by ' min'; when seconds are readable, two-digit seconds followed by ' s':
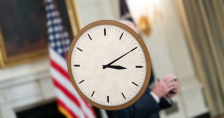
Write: 3 h 10 min
